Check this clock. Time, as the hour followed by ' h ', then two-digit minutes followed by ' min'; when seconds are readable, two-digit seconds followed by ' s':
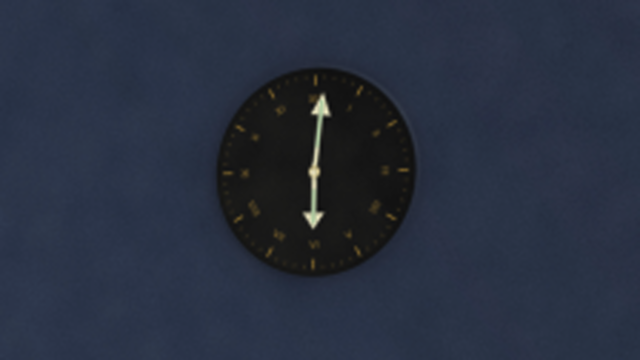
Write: 6 h 01 min
